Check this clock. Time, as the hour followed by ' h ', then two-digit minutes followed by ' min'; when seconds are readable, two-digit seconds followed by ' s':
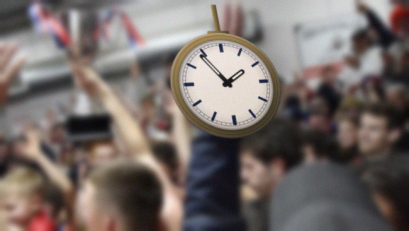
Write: 1 h 54 min
